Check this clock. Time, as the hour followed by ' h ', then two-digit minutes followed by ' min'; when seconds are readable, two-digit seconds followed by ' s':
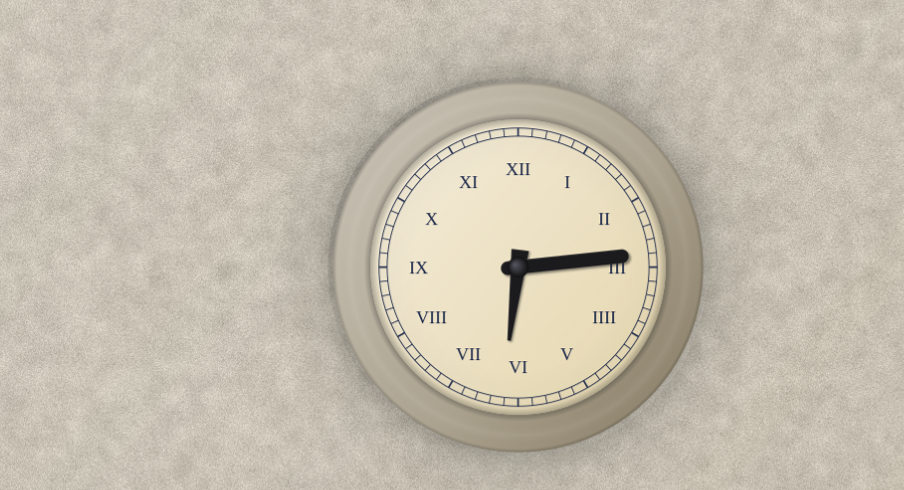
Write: 6 h 14 min
